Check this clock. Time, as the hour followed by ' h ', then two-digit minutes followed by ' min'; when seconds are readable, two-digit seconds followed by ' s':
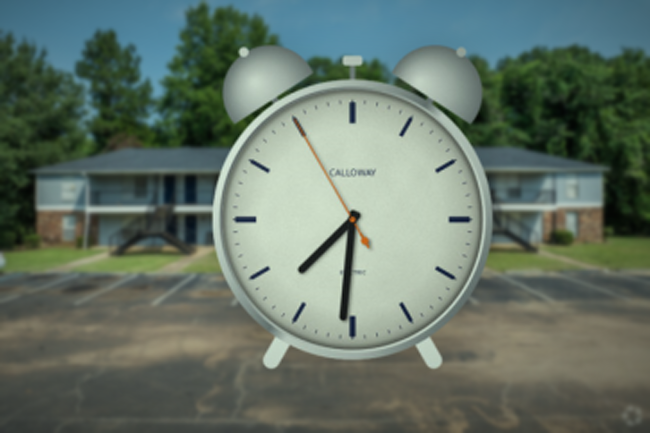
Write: 7 h 30 min 55 s
